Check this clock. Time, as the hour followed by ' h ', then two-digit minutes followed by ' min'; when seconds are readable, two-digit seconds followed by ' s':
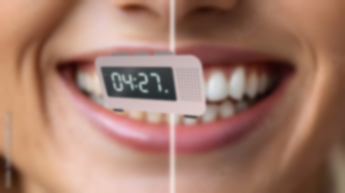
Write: 4 h 27 min
